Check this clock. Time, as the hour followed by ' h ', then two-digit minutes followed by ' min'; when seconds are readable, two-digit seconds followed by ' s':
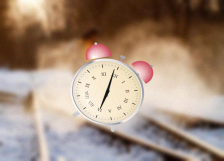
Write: 5 h 59 min
